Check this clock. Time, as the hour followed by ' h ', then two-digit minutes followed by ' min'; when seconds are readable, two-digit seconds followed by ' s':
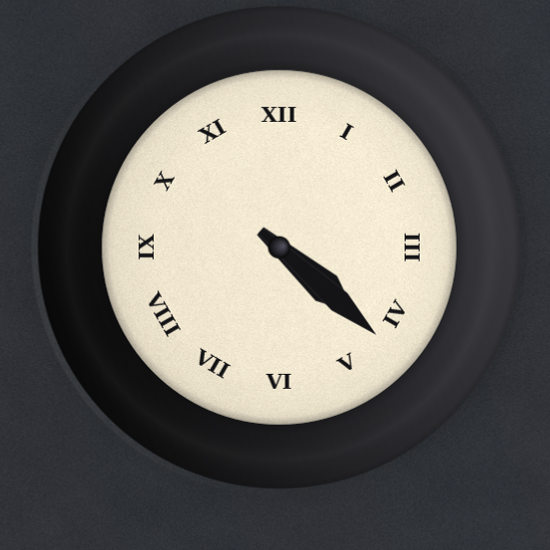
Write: 4 h 22 min
